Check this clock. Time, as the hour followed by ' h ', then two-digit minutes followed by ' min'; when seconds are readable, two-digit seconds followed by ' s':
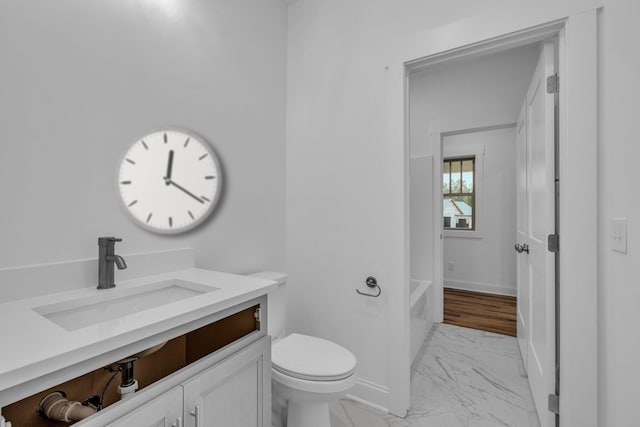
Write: 12 h 21 min
